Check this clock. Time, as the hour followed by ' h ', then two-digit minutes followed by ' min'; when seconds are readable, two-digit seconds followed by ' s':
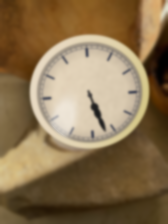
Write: 5 h 27 min
